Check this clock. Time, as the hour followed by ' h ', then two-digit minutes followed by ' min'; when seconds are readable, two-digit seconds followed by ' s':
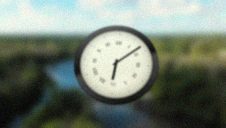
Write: 6 h 08 min
